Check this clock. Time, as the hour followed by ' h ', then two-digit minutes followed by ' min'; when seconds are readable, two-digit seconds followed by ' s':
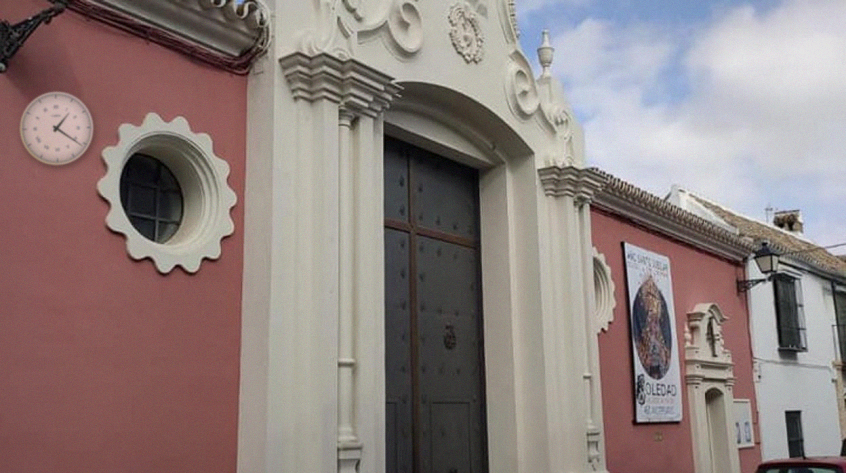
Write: 1 h 21 min
